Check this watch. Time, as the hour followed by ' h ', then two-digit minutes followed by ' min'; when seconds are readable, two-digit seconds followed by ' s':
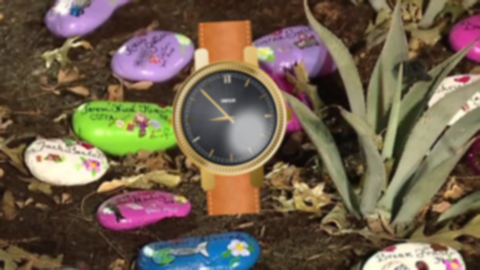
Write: 8 h 53 min
